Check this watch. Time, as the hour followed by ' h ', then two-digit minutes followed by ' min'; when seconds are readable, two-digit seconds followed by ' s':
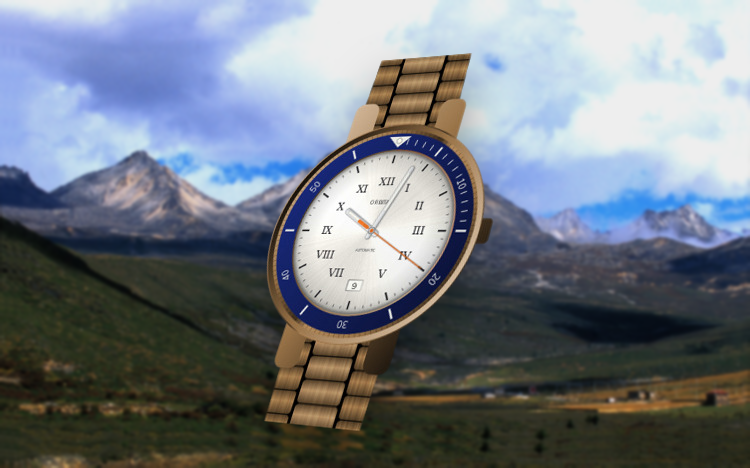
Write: 10 h 03 min 20 s
